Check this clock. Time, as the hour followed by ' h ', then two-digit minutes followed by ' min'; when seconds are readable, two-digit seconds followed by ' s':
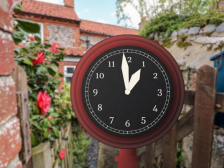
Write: 12 h 59 min
